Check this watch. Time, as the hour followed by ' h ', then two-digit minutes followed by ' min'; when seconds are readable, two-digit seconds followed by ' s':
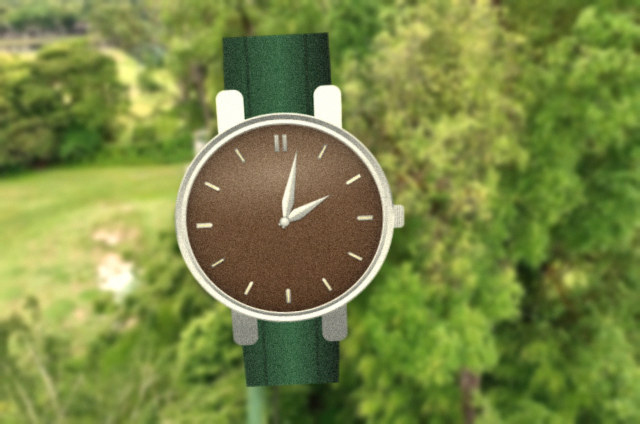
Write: 2 h 02 min
